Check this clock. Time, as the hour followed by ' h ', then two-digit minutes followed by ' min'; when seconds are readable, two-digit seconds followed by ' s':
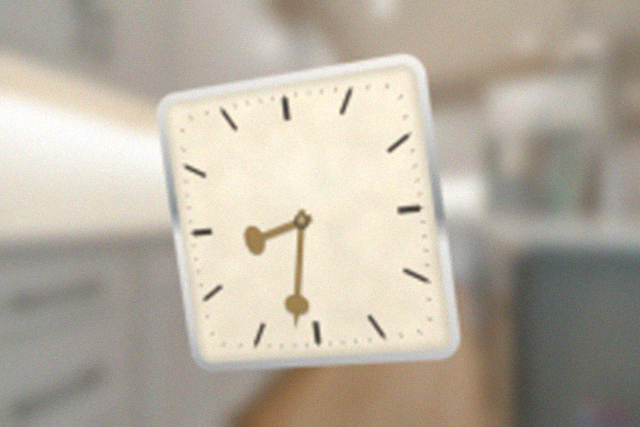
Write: 8 h 32 min
